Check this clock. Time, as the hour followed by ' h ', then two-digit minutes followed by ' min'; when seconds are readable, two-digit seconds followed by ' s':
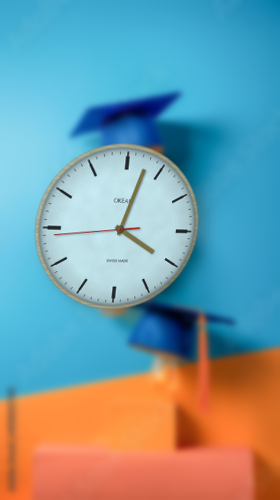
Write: 4 h 02 min 44 s
